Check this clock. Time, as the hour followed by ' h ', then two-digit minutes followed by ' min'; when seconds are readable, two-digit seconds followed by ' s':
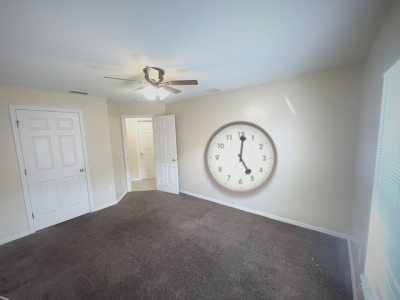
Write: 5 h 01 min
